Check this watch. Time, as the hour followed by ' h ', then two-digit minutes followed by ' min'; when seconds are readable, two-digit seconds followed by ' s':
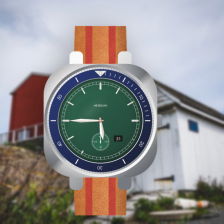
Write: 5 h 45 min
